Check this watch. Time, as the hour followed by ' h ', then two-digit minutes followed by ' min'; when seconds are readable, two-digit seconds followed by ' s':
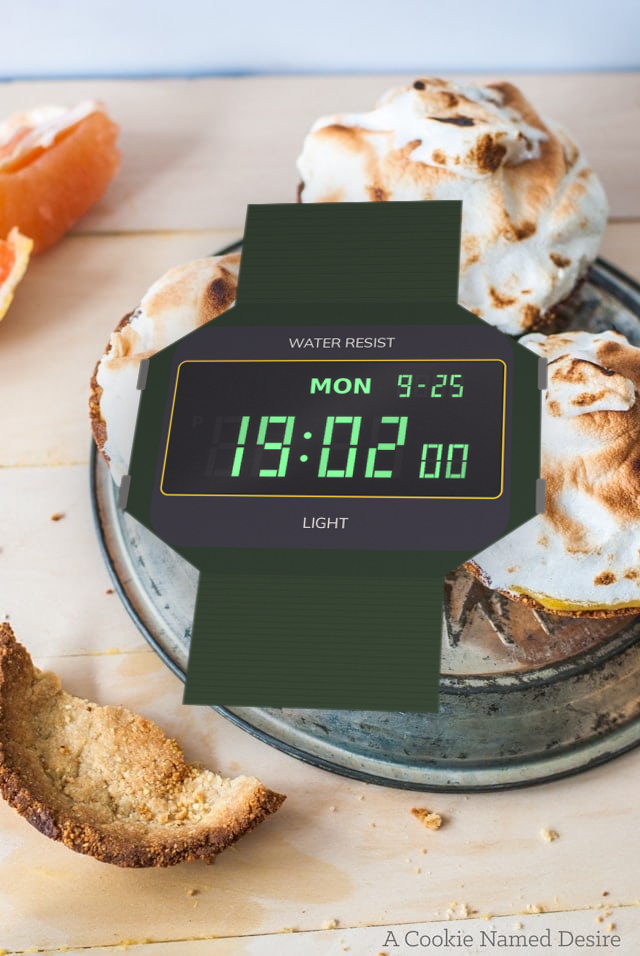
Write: 19 h 02 min 00 s
